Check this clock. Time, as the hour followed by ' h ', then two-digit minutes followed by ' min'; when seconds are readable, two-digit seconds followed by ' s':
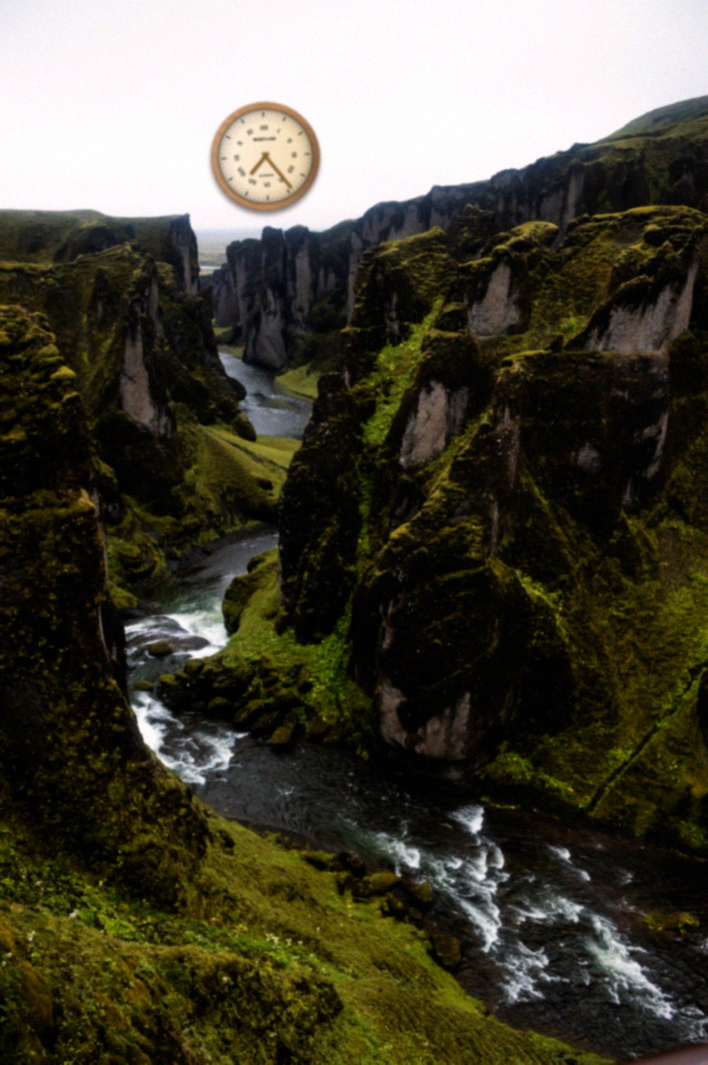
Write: 7 h 24 min
